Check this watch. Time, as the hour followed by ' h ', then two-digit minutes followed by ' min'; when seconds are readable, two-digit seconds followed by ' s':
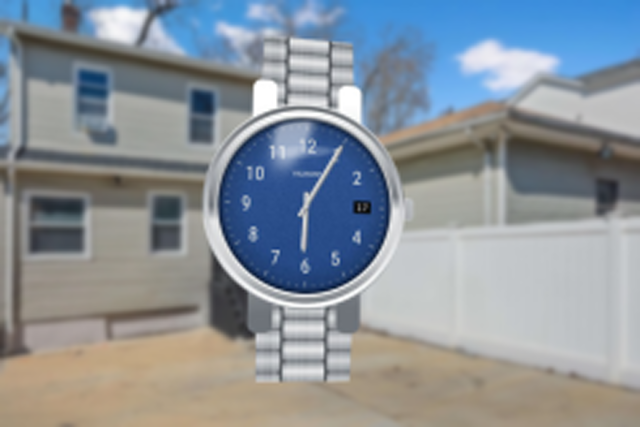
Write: 6 h 05 min
